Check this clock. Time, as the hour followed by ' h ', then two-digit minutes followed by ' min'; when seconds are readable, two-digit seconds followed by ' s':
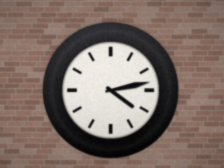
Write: 4 h 13 min
